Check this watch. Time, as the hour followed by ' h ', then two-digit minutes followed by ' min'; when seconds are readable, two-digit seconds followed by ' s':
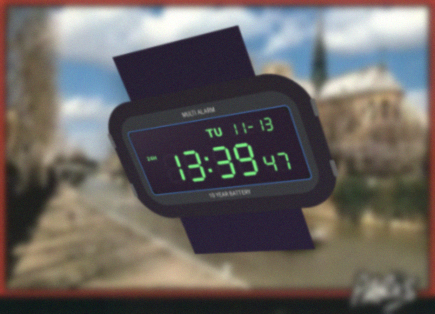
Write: 13 h 39 min 47 s
